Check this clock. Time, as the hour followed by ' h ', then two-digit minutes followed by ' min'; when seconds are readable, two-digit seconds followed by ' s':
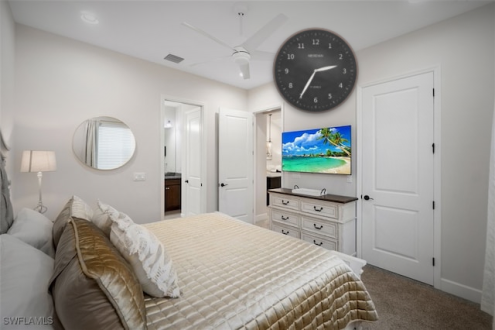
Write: 2 h 35 min
